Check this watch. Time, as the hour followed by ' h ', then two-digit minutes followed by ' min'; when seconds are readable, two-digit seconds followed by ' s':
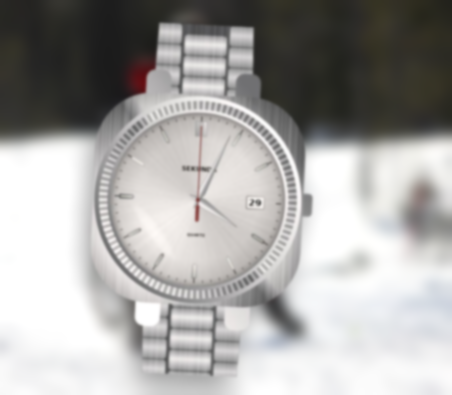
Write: 4 h 04 min 00 s
